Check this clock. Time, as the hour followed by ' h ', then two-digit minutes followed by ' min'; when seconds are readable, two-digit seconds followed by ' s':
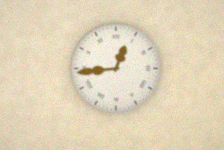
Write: 12 h 44 min
